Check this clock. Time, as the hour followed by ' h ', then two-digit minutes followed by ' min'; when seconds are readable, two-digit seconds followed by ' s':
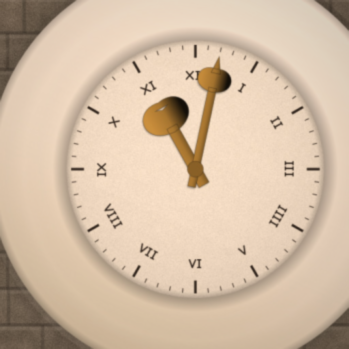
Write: 11 h 02 min
